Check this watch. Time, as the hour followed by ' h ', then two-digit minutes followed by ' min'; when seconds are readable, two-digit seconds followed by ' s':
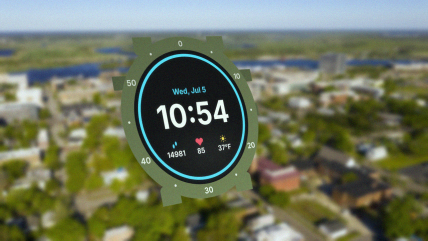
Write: 10 h 54 min
